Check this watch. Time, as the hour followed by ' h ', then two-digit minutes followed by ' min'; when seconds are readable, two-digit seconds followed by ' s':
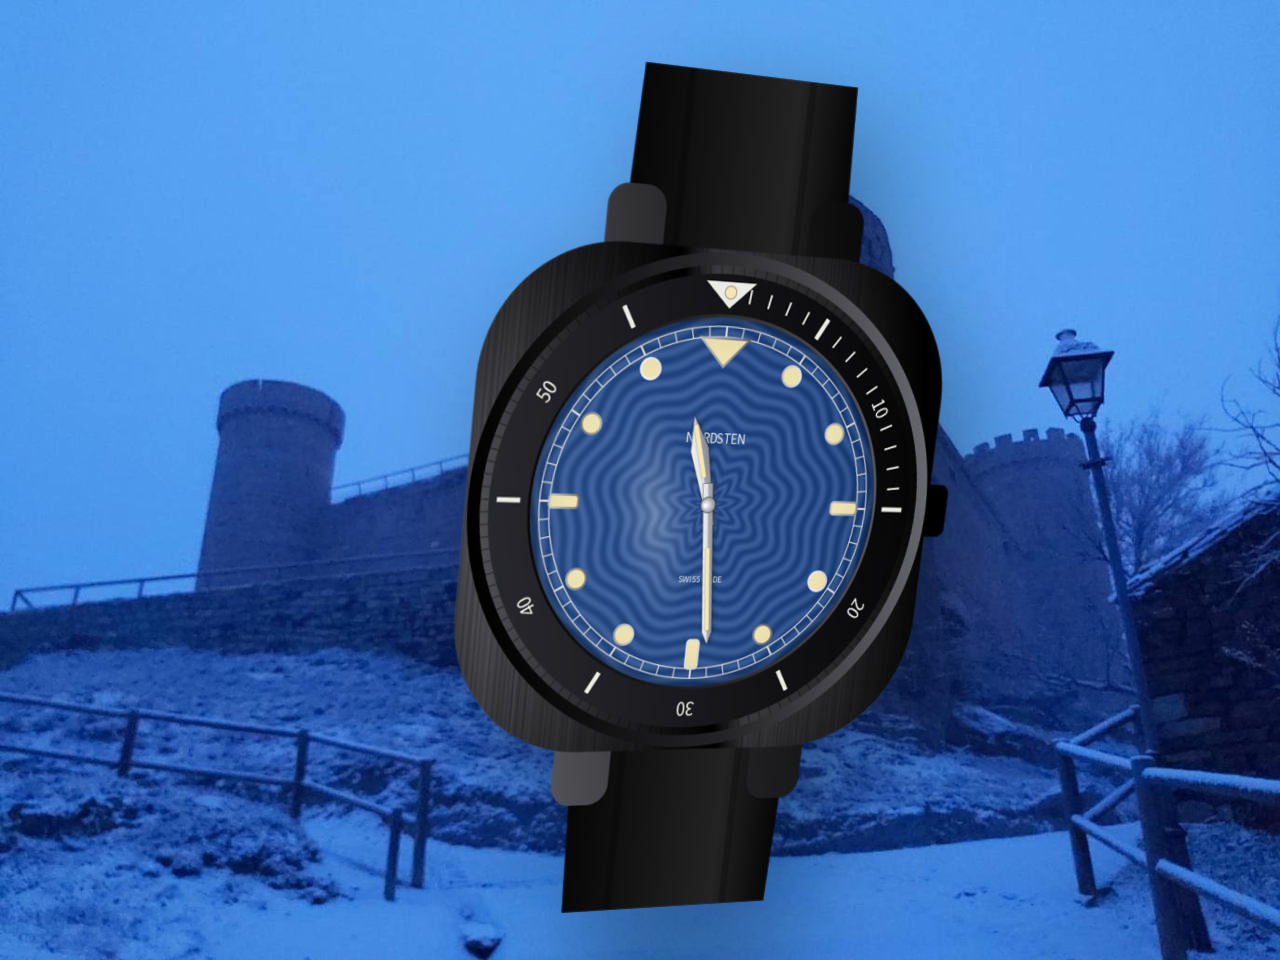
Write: 11 h 29 min
